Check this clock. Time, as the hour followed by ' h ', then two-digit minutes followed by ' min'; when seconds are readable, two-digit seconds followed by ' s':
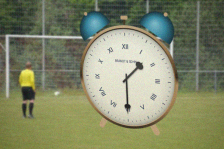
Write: 1 h 30 min
